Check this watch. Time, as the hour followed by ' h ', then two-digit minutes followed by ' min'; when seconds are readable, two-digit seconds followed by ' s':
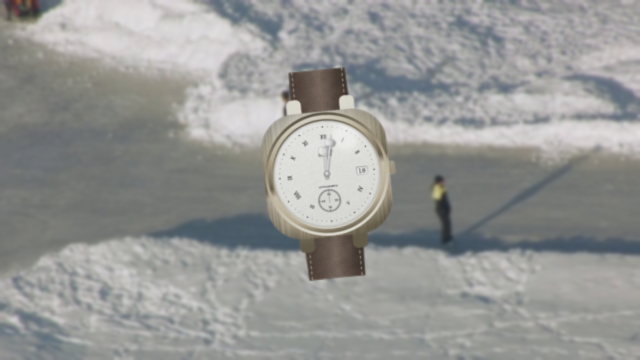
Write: 12 h 02 min
